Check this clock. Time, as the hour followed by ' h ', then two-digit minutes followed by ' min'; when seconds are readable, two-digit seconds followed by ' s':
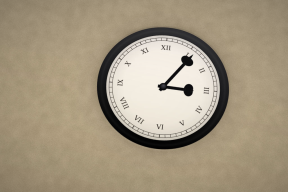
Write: 3 h 06 min
